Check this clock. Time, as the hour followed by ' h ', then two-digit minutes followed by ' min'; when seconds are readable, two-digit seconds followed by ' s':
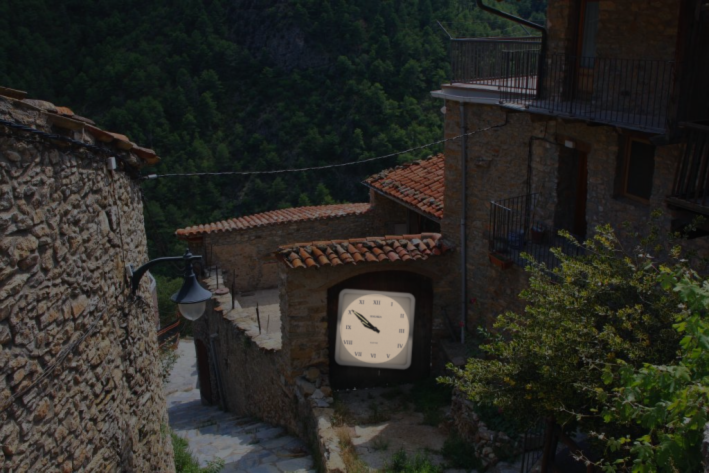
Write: 9 h 51 min
